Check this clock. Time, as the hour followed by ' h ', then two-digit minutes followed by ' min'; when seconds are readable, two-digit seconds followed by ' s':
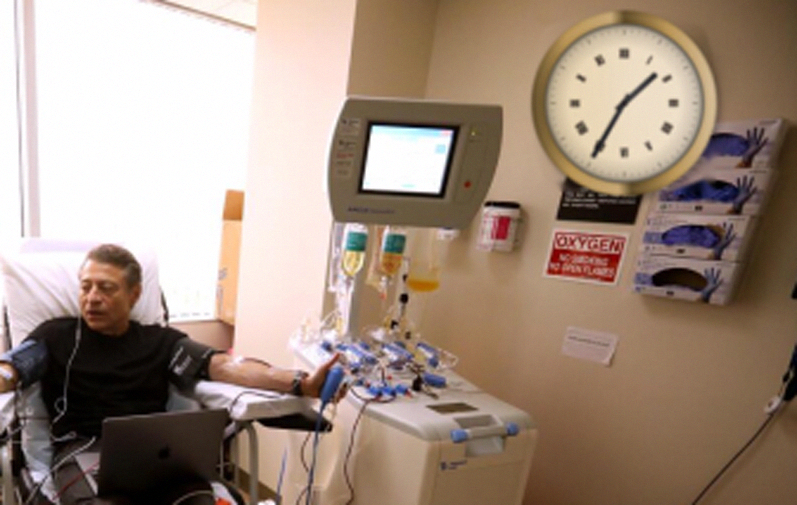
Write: 1 h 35 min
